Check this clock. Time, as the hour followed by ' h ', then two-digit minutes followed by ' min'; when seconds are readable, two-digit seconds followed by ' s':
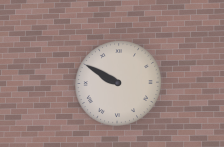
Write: 9 h 50 min
